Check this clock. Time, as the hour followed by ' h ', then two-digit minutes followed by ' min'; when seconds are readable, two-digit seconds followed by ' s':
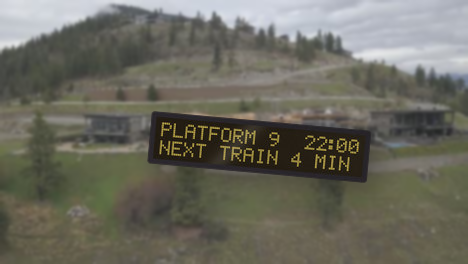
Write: 22 h 00 min
